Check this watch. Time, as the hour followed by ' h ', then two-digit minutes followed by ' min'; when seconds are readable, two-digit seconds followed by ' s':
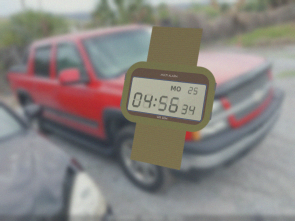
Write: 4 h 56 min 34 s
